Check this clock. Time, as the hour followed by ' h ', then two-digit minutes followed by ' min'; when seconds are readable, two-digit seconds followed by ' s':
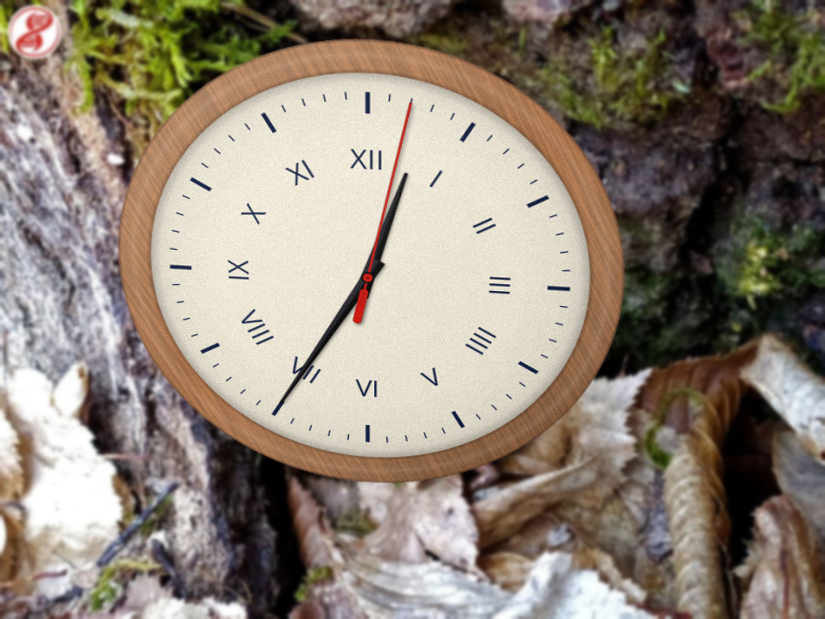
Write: 12 h 35 min 02 s
